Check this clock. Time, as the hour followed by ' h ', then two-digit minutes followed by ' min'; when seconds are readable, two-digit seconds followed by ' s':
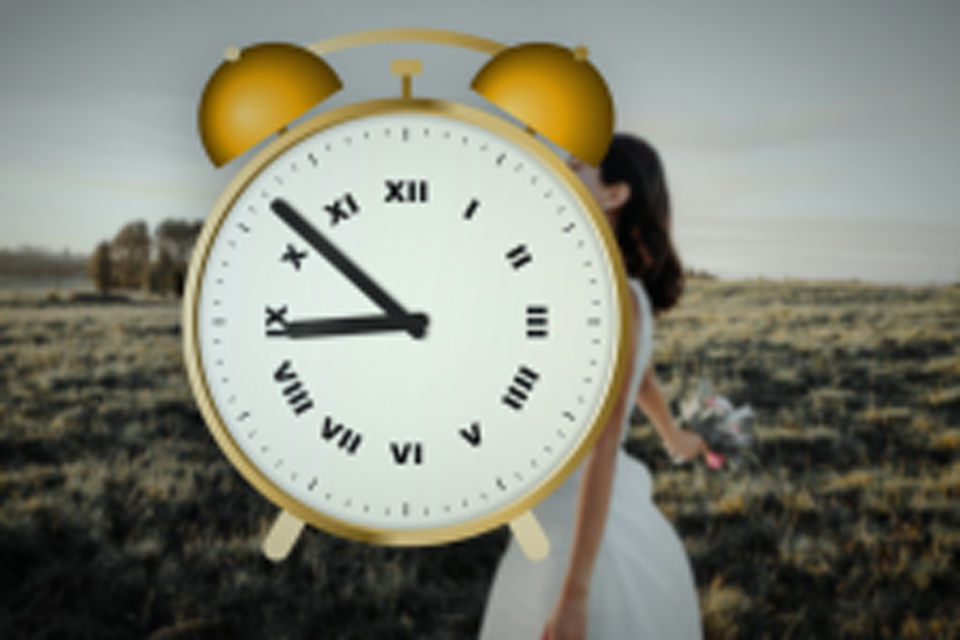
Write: 8 h 52 min
